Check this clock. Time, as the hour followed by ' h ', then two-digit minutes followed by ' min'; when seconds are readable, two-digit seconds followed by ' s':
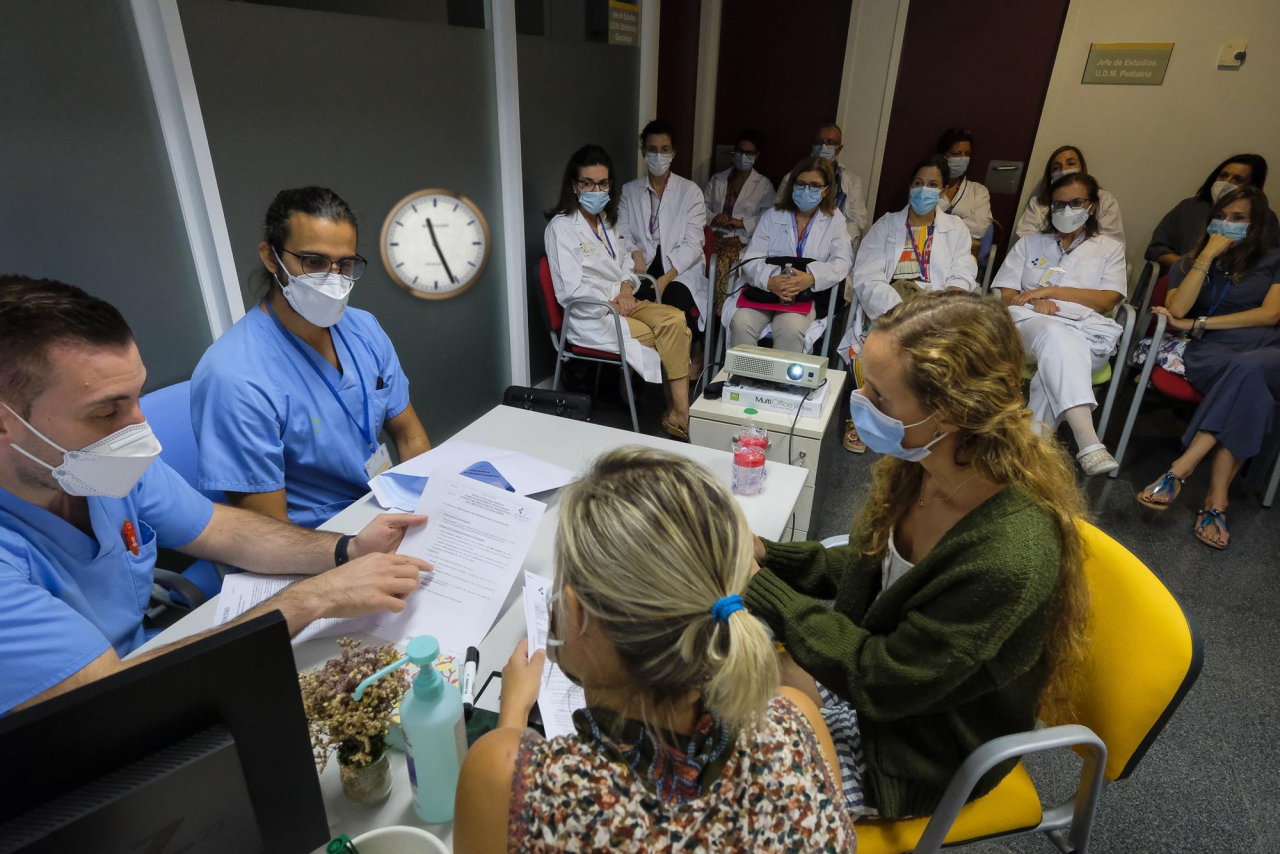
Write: 11 h 26 min
